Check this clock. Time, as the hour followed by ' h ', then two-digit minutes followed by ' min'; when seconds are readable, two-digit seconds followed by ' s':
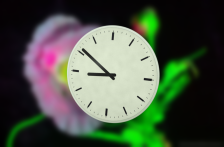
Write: 8 h 51 min
